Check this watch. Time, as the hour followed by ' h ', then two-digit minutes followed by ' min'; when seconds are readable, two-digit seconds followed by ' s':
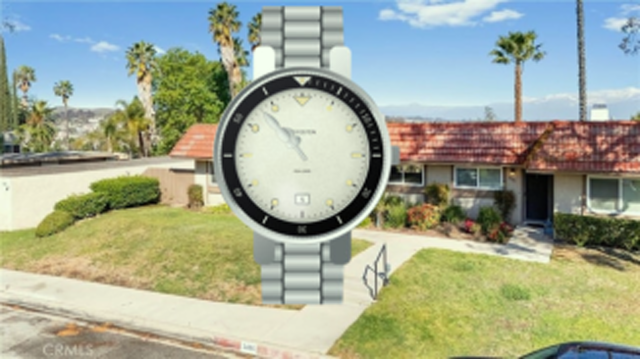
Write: 10 h 53 min
